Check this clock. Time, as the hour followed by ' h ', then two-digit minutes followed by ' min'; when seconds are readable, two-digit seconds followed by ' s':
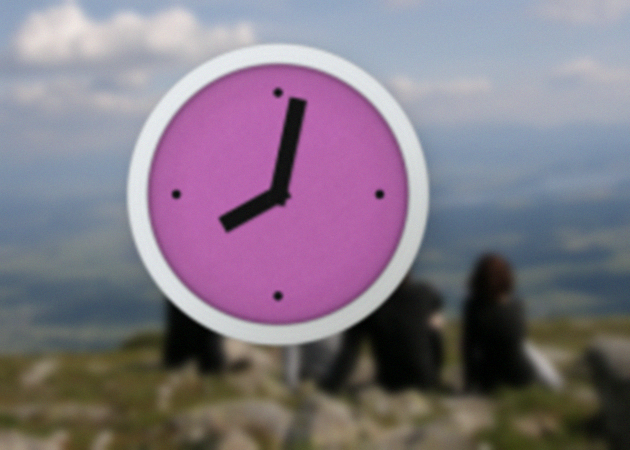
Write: 8 h 02 min
